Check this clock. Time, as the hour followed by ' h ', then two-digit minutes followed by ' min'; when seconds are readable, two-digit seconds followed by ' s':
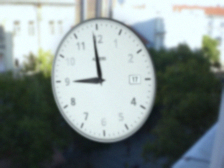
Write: 8 h 59 min
